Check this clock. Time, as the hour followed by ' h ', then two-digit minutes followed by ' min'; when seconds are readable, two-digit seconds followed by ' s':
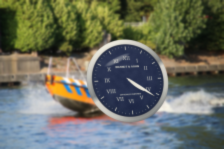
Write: 4 h 21 min
